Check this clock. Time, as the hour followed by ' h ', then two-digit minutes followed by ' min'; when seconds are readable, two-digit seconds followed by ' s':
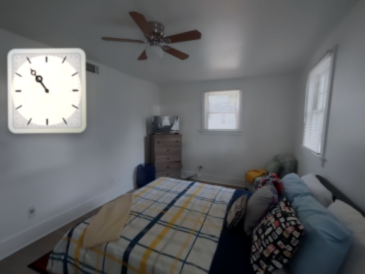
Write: 10 h 54 min
